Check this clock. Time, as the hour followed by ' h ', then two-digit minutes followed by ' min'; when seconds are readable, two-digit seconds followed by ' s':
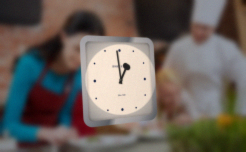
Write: 12 h 59 min
